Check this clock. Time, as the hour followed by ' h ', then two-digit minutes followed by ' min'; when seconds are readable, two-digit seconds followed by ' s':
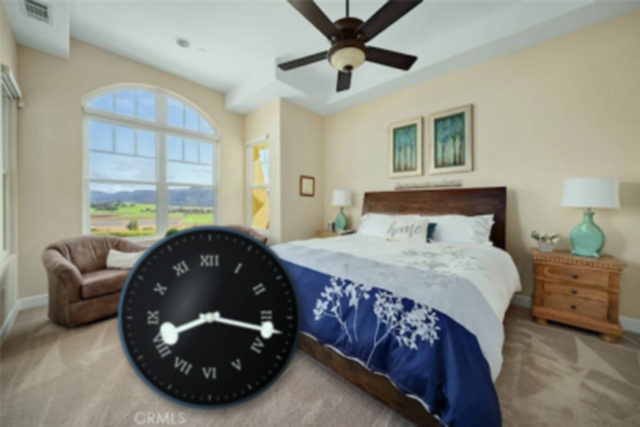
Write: 8 h 17 min
